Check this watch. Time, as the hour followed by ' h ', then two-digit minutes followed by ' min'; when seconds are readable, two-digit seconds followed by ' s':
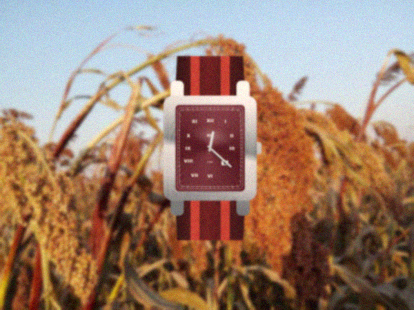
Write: 12 h 22 min
